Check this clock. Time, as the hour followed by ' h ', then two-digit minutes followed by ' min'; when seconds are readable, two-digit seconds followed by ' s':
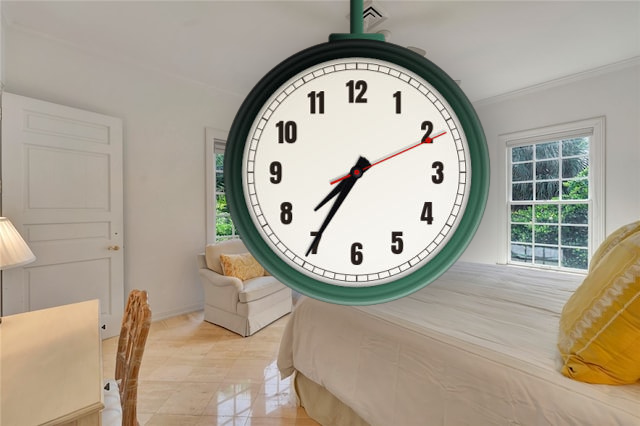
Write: 7 h 35 min 11 s
